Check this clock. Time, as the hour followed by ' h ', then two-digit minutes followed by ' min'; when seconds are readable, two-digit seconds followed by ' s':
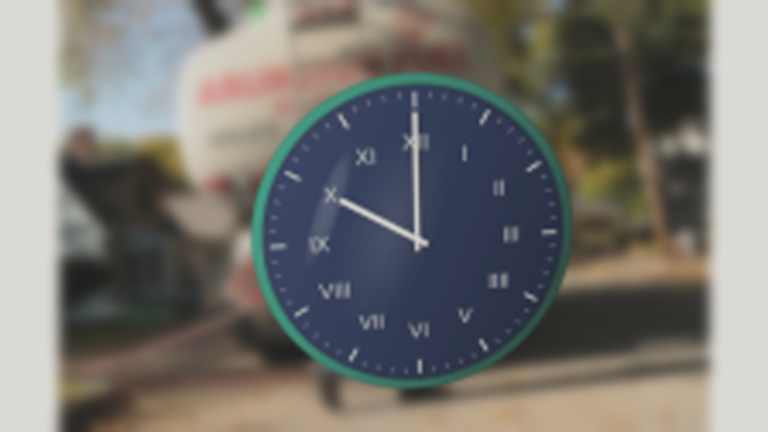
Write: 10 h 00 min
